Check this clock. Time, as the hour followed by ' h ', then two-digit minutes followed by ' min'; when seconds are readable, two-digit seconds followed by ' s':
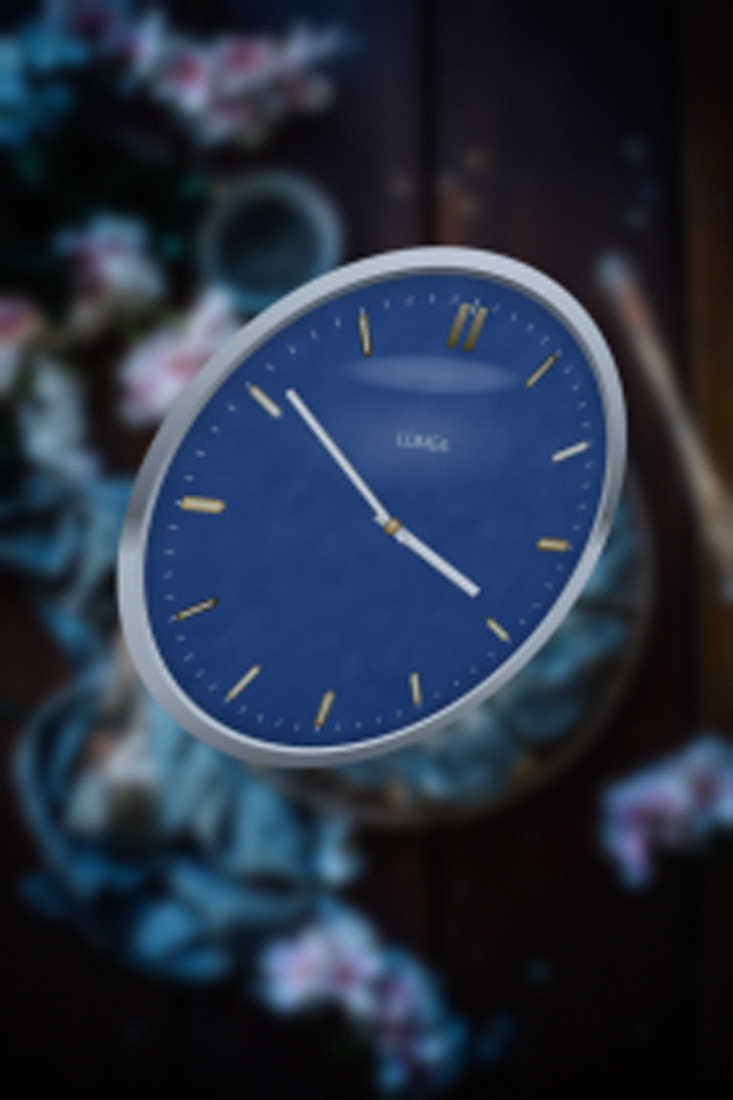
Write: 3 h 51 min
